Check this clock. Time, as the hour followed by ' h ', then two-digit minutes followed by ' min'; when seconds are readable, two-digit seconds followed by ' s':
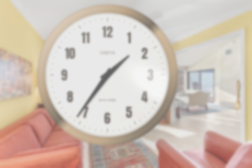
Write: 1 h 36 min
